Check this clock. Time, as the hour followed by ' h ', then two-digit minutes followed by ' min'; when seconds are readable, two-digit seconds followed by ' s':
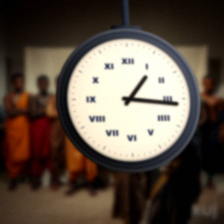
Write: 1 h 16 min
